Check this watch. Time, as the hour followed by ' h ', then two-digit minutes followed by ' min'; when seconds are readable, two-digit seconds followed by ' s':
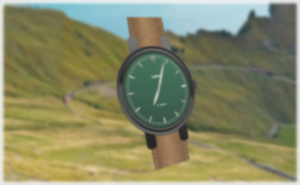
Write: 7 h 04 min
